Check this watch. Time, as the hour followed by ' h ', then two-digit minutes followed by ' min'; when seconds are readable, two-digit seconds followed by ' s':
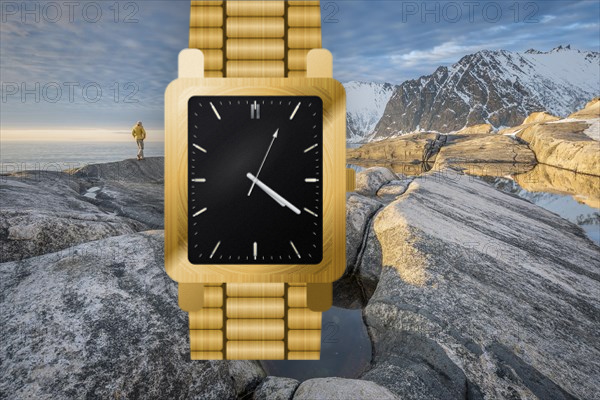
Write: 4 h 21 min 04 s
